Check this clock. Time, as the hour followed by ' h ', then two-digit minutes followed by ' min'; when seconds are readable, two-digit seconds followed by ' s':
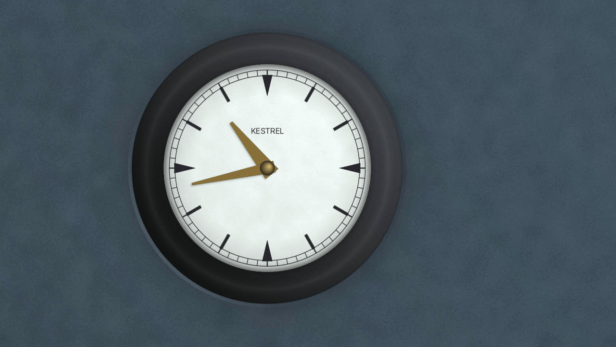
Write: 10 h 43 min
